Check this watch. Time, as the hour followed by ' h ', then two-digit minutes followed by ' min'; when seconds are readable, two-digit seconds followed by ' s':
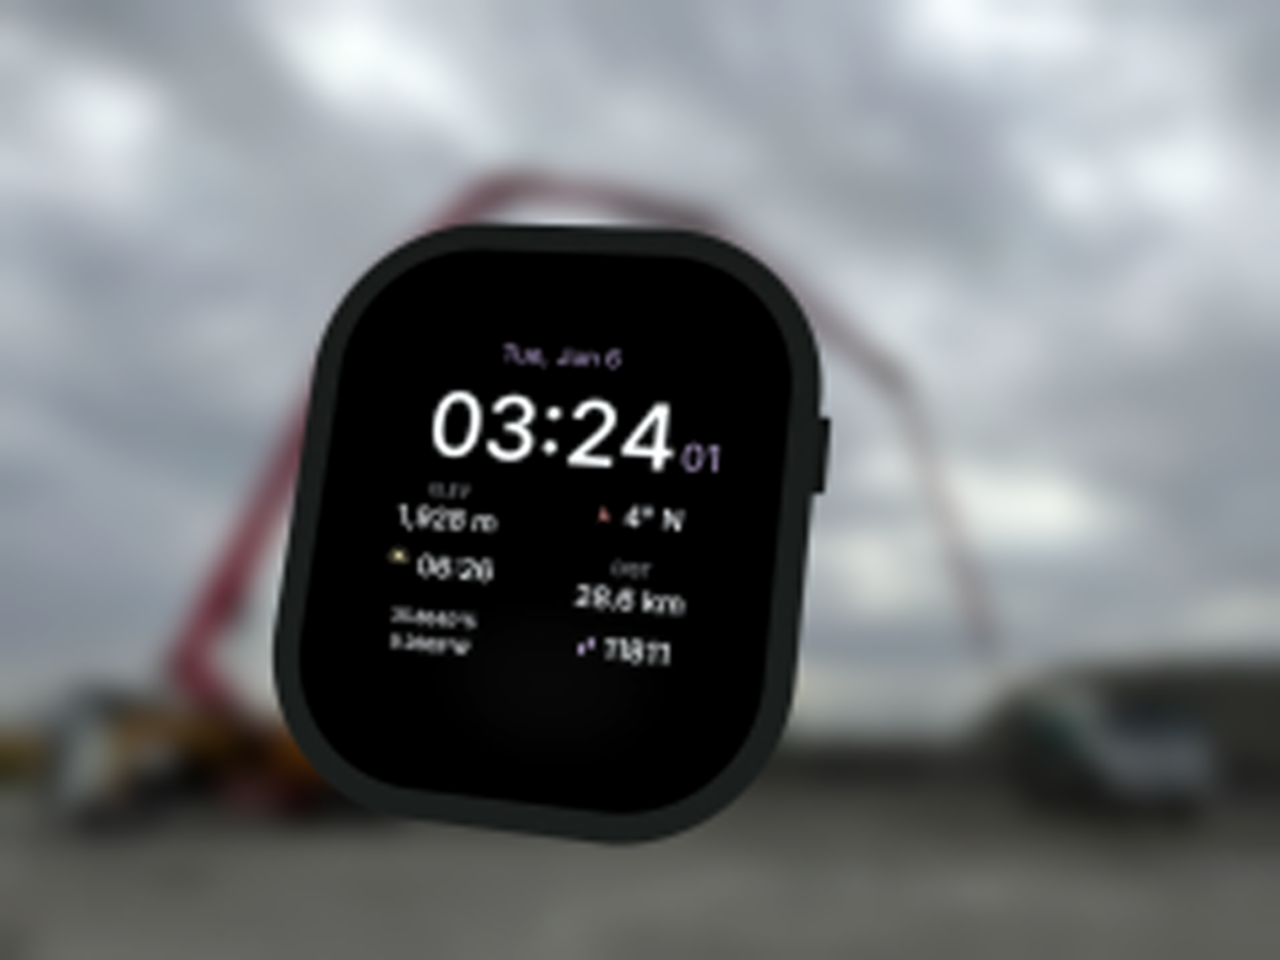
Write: 3 h 24 min
